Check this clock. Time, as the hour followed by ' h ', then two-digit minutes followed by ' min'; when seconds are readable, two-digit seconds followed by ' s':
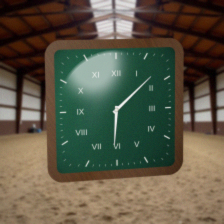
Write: 6 h 08 min
